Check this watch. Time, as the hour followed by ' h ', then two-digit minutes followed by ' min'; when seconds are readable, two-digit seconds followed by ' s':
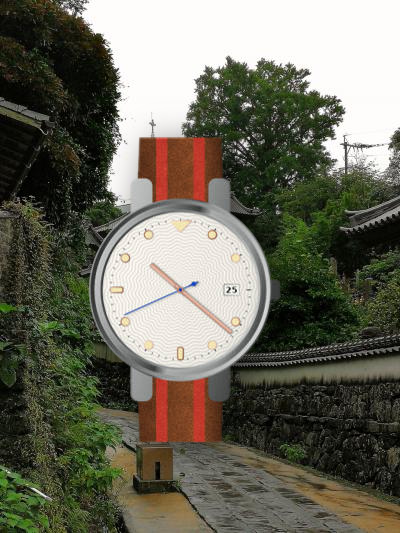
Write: 10 h 21 min 41 s
